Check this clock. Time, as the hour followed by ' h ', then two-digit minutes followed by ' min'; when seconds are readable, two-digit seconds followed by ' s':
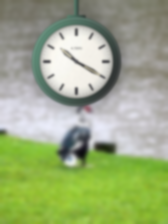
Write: 10 h 20 min
